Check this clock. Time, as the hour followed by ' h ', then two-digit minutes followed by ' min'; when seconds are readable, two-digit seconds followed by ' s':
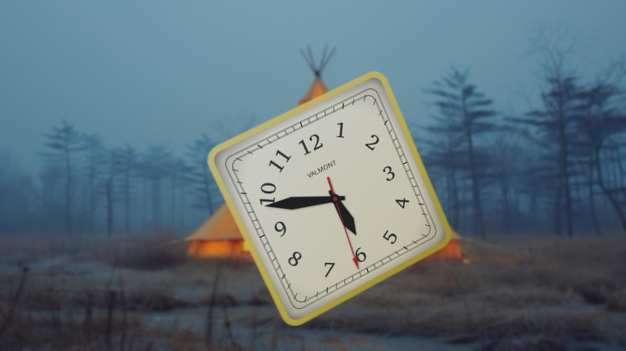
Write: 5 h 48 min 31 s
